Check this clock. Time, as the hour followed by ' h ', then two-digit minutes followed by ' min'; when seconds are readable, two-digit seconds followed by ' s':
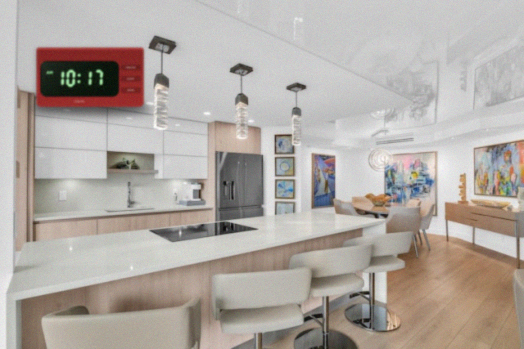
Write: 10 h 17 min
